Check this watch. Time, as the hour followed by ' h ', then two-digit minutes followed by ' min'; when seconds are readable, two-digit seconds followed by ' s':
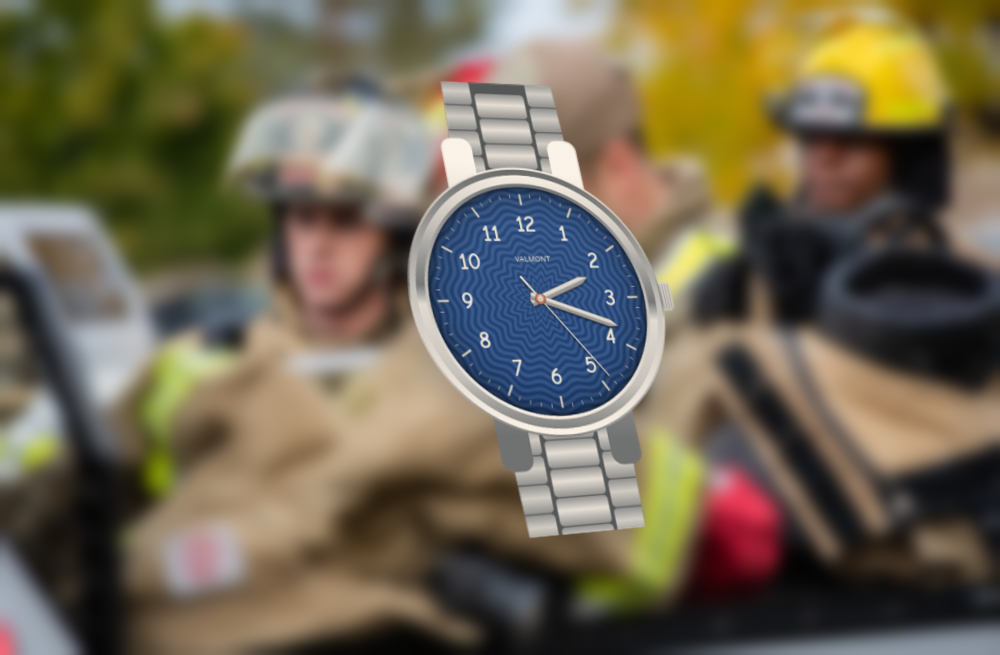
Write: 2 h 18 min 24 s
